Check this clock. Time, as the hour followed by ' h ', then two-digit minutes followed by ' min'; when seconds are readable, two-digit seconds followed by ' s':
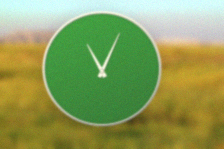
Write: 11 h 04 min
